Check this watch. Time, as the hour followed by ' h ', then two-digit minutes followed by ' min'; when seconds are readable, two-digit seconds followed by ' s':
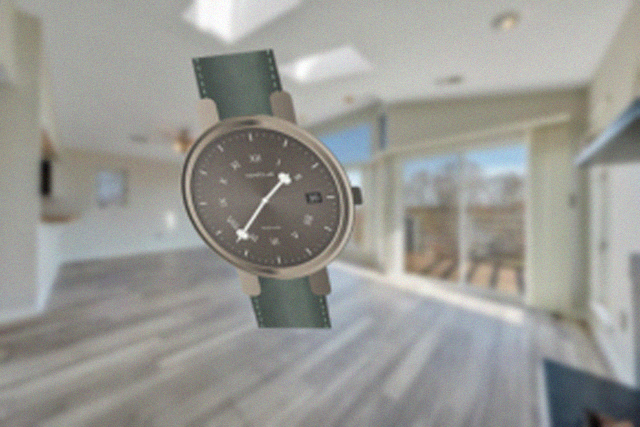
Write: 1 h 37 min
